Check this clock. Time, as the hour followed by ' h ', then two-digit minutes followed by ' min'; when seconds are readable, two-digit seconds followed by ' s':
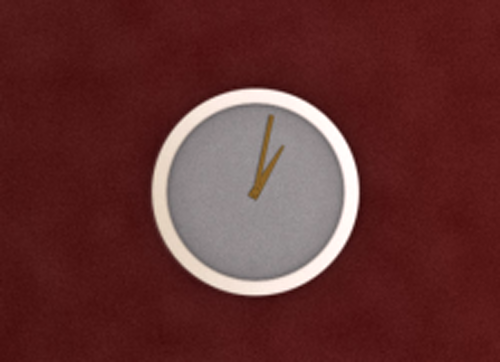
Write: 1 h 02 min
